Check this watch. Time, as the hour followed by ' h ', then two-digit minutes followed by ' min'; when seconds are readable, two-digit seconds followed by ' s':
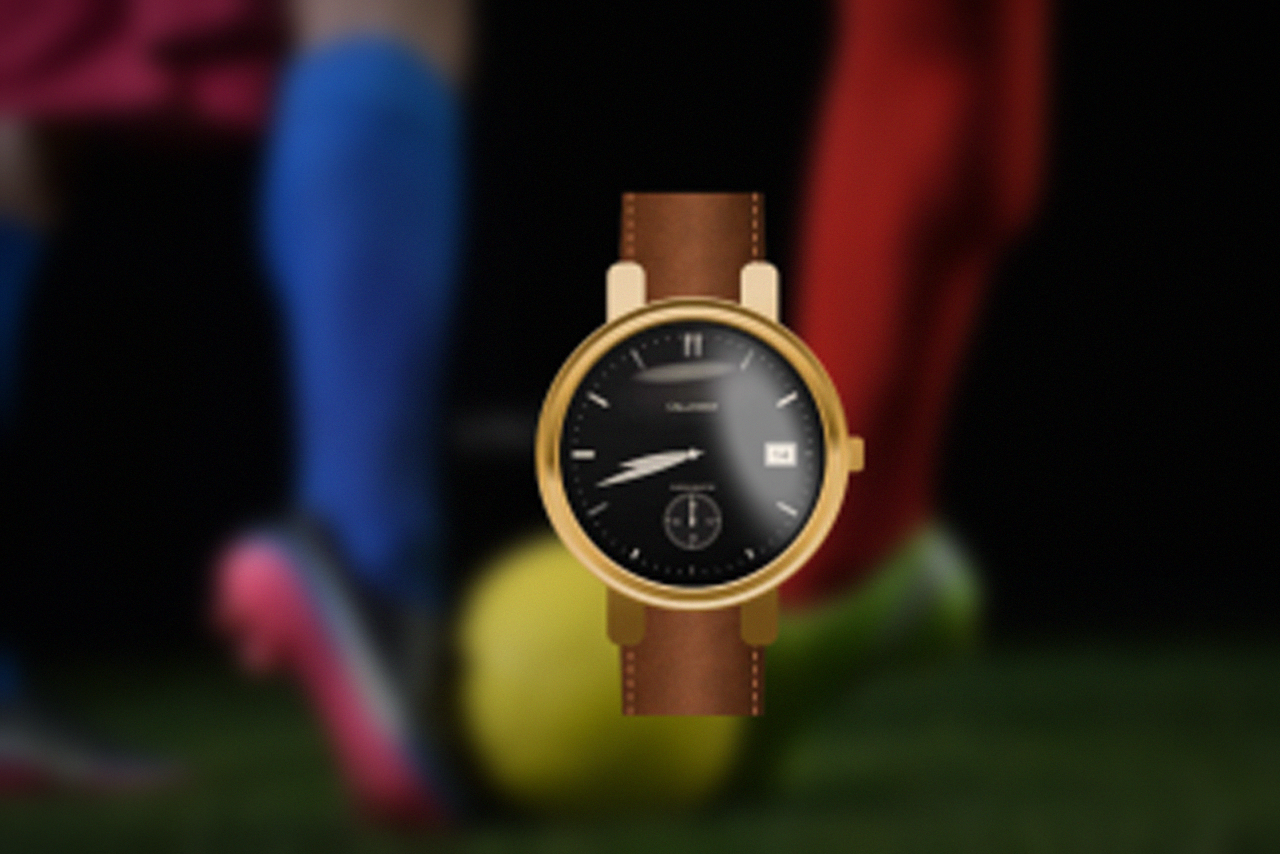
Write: 8 h 42 min
